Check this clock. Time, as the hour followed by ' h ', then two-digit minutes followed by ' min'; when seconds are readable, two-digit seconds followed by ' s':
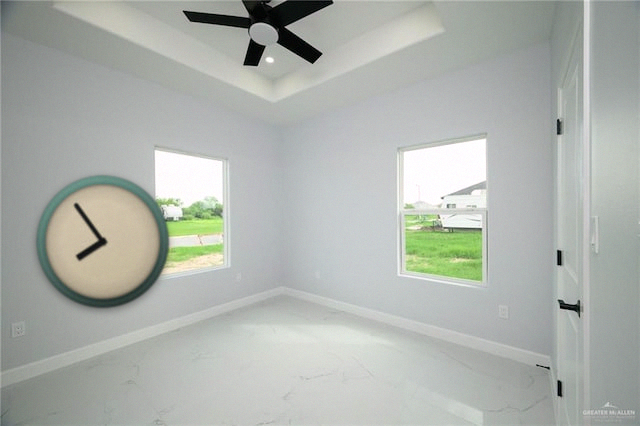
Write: 7 h 54 min
